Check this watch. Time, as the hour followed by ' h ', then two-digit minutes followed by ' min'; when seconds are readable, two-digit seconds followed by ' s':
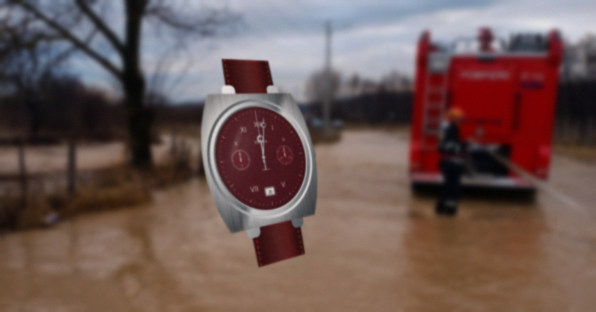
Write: 12 h 02 min
